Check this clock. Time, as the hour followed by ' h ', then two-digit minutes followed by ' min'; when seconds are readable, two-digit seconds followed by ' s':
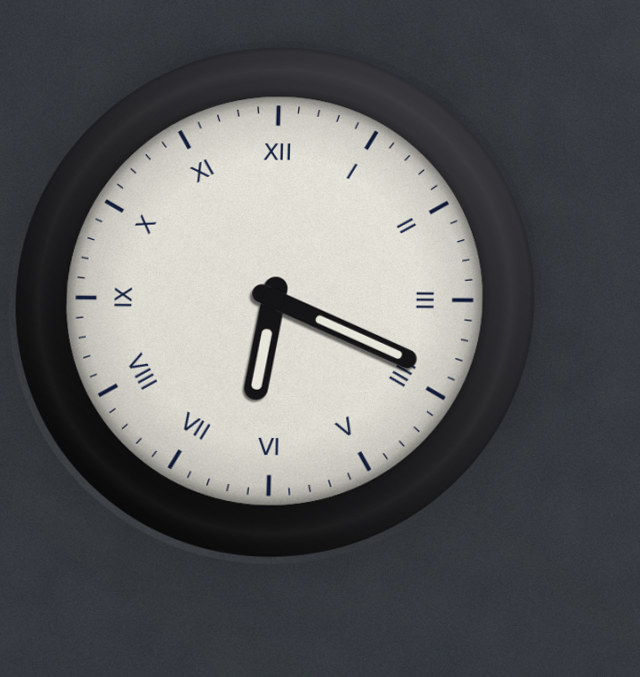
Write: 6 h 19 min
